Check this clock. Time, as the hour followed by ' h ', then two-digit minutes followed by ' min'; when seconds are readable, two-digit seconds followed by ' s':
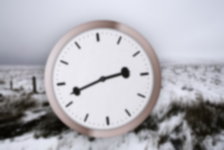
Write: 2 h 42 min
